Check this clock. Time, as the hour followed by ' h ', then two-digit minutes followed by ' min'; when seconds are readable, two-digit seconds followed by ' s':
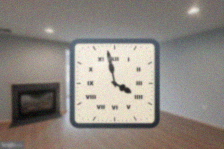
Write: 3 h 58 min
